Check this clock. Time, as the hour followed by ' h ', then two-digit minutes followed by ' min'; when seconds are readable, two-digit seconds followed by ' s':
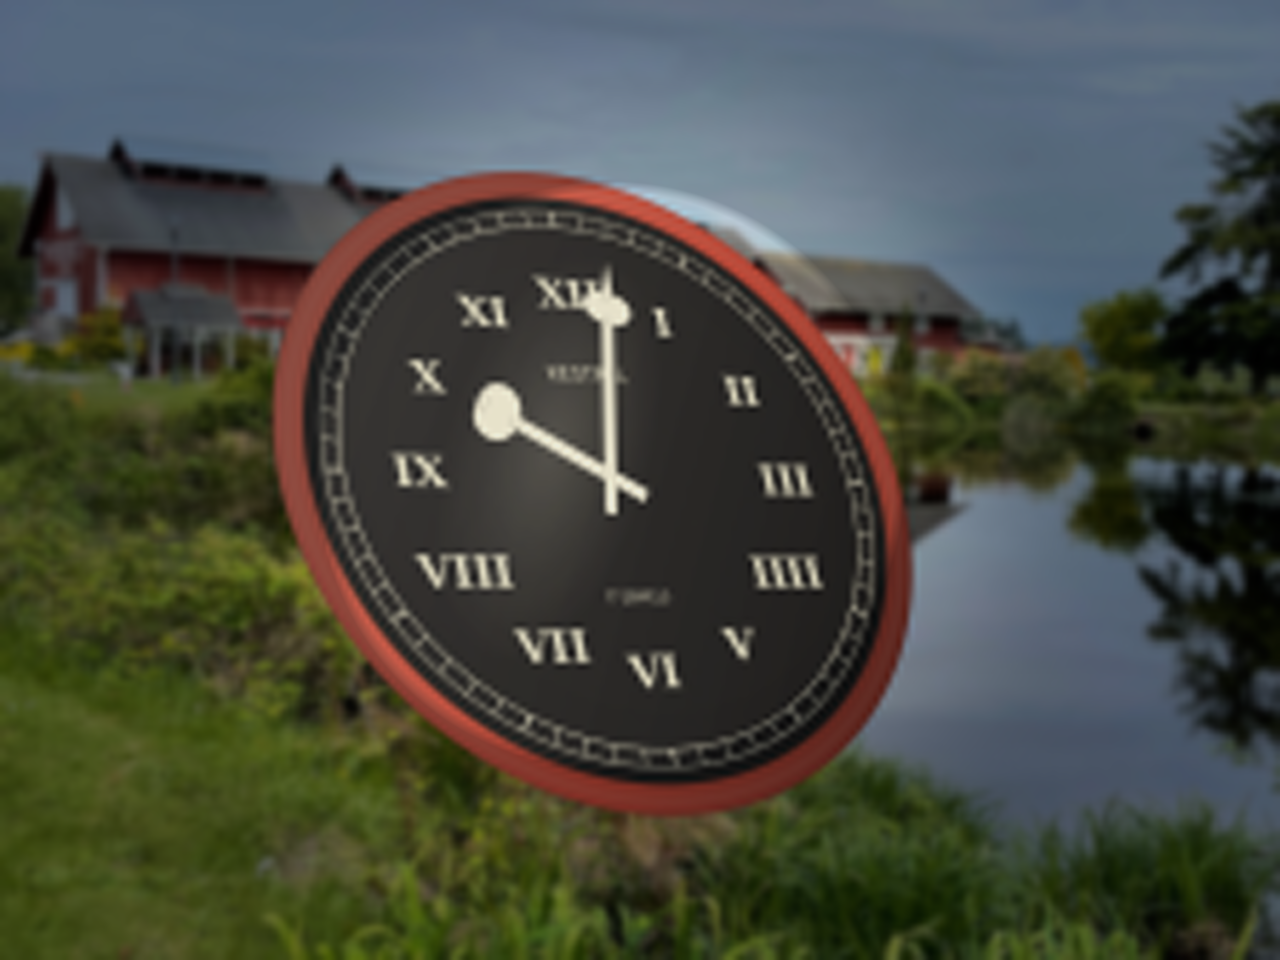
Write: 10 h 02 min
